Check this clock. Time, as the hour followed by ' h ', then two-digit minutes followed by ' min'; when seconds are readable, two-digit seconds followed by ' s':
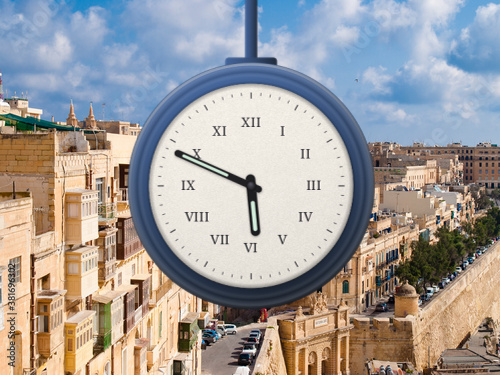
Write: 5 h 49 min
